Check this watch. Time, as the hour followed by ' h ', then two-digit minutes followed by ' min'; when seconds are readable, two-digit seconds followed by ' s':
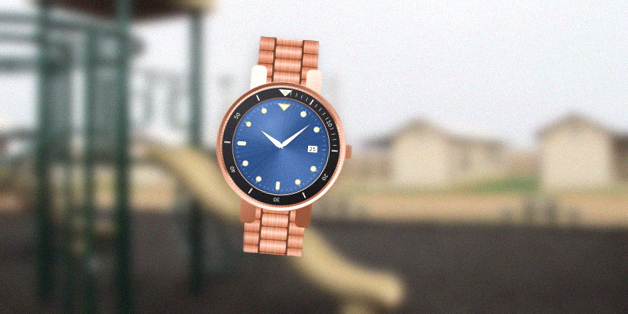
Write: 10 h 08 min
